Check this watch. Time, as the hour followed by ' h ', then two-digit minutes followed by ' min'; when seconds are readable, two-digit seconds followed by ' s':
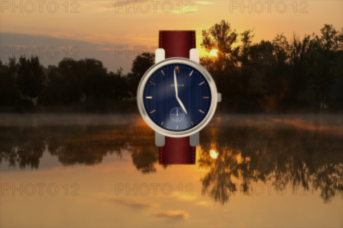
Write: 4 h 59 min
